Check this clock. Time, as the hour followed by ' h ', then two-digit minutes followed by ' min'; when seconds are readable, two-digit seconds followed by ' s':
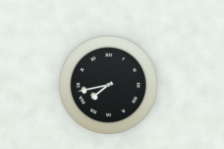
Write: 7 h 43 min
